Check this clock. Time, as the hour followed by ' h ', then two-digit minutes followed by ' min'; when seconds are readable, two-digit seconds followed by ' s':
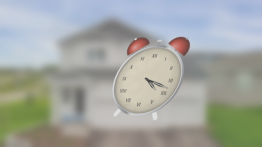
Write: 4 h 18 min
